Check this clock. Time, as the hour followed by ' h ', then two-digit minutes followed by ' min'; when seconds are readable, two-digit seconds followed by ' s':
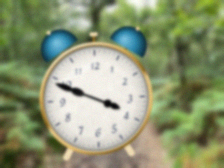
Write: 3 h 49 min
